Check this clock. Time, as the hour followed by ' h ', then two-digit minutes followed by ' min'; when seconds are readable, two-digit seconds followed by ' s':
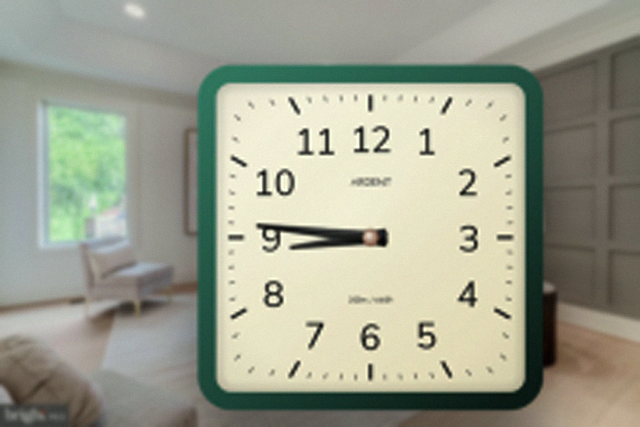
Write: 8 h 46 min
